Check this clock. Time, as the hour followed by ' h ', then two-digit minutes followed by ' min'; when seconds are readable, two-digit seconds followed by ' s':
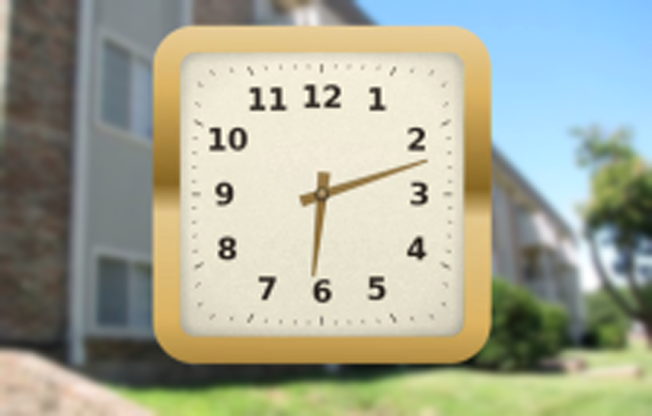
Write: 6 h 12 min
